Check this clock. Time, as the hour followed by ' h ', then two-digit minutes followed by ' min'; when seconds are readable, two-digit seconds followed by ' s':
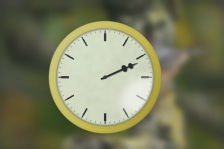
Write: 2 h 11 min
